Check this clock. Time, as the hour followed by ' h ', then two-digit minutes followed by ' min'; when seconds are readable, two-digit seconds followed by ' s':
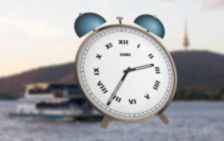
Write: 2 h 36 min
